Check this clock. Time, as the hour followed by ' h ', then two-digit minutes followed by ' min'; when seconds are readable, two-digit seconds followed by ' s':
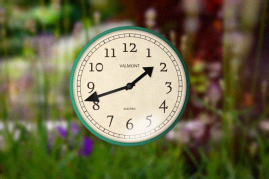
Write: 1 h 42 min
